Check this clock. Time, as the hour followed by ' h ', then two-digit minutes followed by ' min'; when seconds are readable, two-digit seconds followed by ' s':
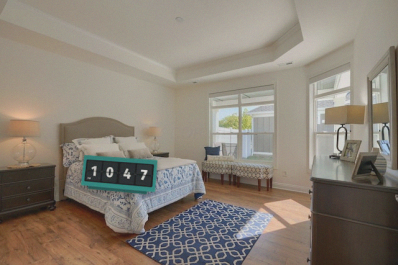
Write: 10 h 47 min
